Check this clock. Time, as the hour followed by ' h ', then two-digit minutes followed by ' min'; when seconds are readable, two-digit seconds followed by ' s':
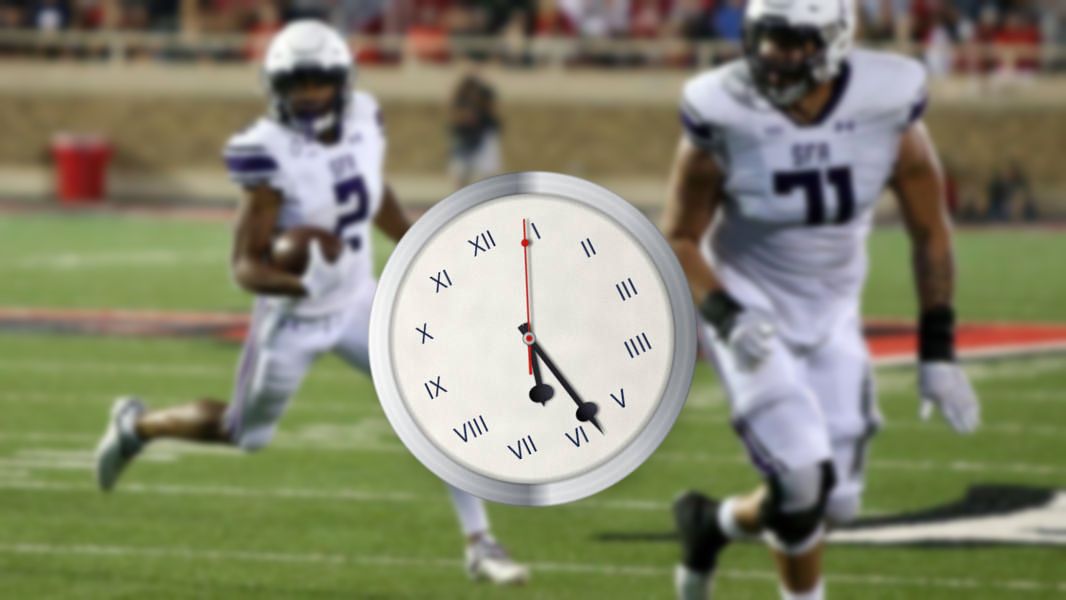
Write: 6 h 28 min 04 s
